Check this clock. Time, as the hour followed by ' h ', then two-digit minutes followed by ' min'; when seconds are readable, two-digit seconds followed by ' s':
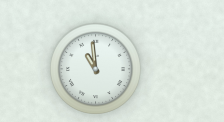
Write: 10 h 59 min
